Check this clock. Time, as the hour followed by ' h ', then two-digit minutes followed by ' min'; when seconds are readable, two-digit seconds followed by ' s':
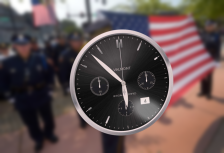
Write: 5 h 53 min
